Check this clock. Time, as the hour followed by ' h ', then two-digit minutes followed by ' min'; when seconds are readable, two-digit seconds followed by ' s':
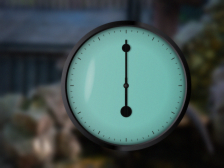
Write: 6 h 00 min
